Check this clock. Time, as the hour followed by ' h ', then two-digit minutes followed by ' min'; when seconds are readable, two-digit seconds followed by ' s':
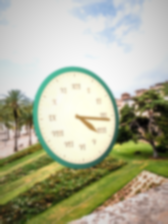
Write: 4 h 16 min
